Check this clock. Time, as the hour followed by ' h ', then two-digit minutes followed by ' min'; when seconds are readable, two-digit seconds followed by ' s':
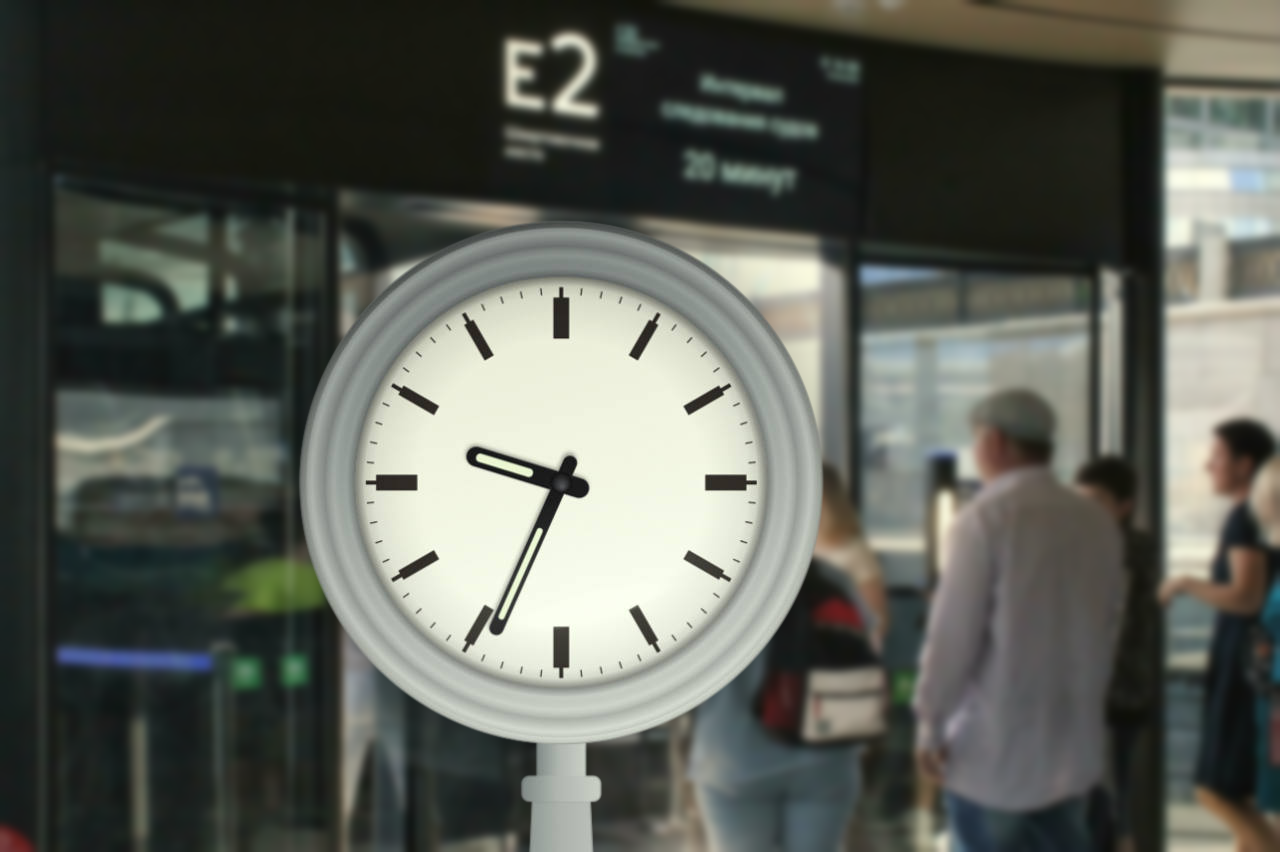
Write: 9 h 34 min
